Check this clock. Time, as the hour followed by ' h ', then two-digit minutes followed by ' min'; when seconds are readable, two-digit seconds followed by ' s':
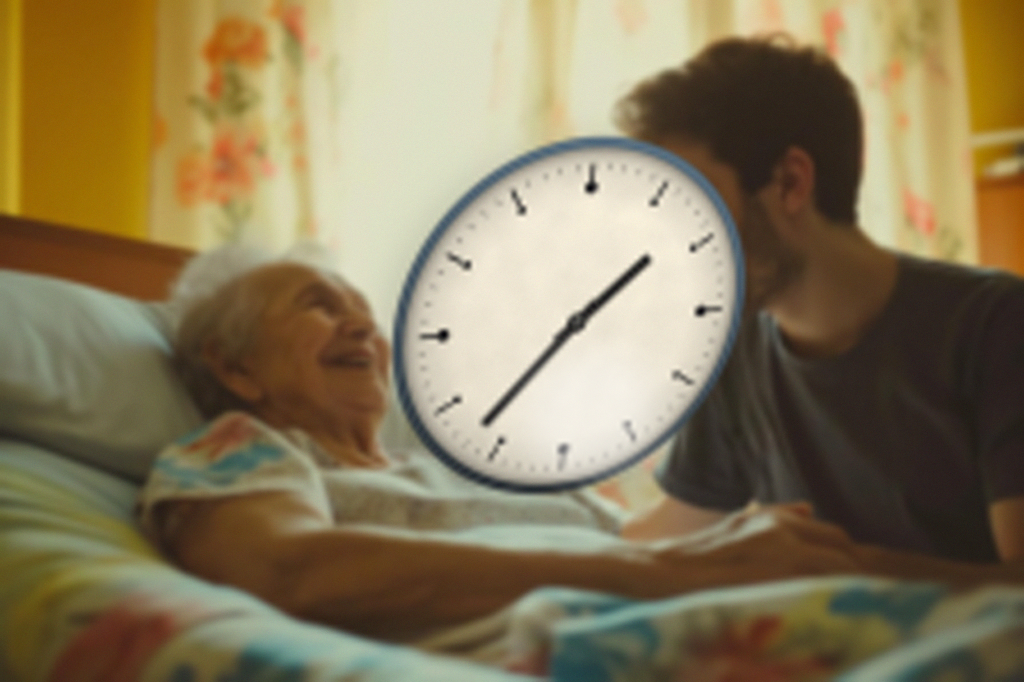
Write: 1 h 37 min
